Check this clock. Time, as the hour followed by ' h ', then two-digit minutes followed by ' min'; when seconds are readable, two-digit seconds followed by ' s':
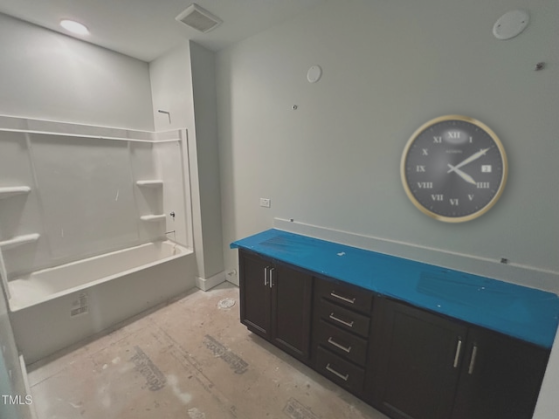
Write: 4 h 10 min
